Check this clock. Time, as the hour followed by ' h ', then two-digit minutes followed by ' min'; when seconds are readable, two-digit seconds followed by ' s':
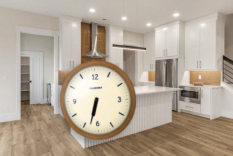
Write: 6 h 33 min
